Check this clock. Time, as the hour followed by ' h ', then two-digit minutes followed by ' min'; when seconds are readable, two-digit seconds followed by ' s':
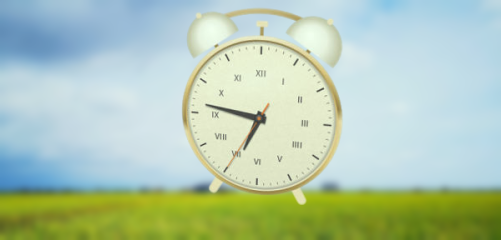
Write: 6 h 46 min 35 s
